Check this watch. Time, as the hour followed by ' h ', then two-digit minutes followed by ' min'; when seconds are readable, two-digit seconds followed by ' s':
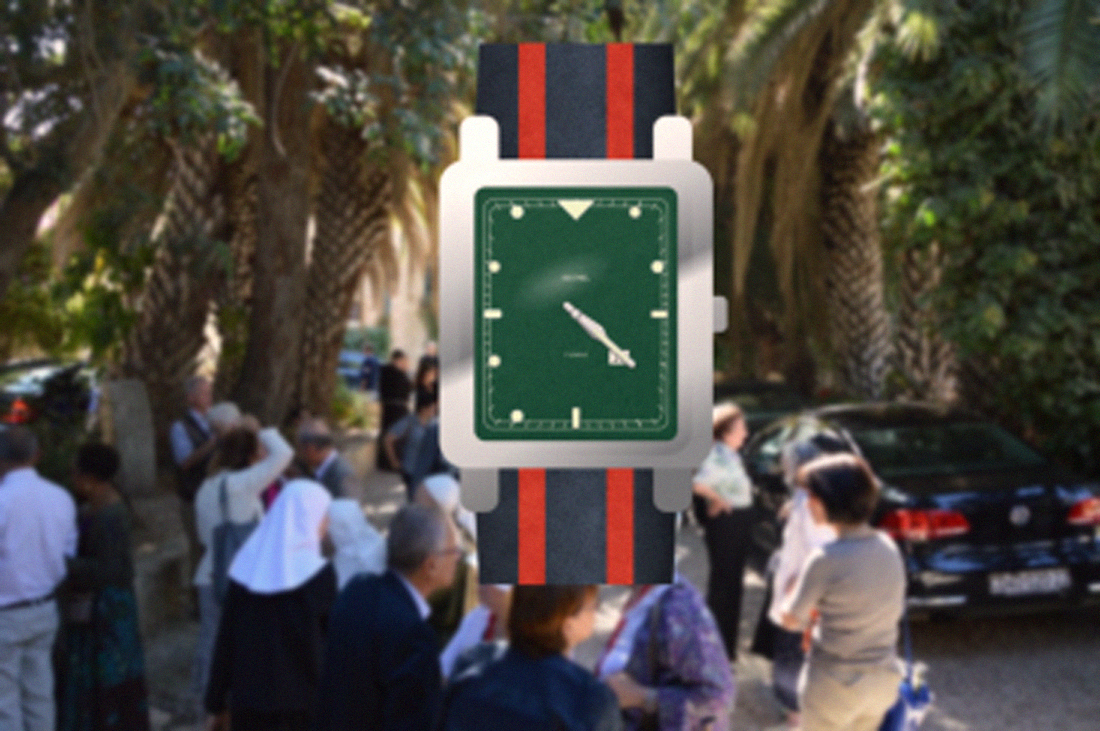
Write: 4 h 22 min
